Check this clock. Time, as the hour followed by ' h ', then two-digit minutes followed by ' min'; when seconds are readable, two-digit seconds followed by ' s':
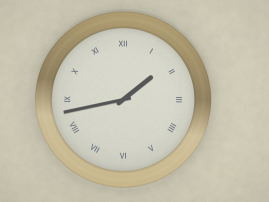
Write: 1 h 43 min
